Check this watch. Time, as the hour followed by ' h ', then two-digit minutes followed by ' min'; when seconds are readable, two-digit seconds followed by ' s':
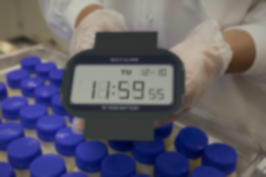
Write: 11 h 59 min
